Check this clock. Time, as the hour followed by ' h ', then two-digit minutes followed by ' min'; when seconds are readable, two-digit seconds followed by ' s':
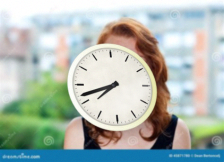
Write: 7 h 42 min
